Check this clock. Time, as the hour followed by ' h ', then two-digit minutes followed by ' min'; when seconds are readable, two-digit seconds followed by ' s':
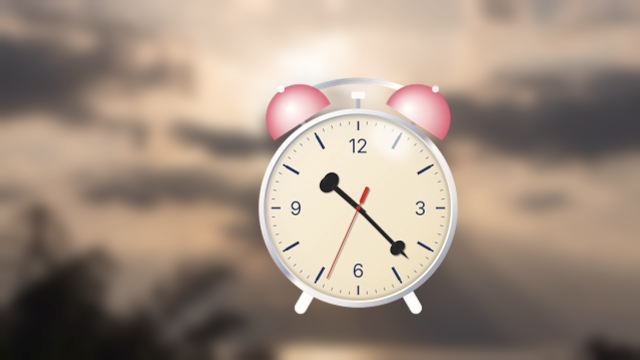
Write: 10 h 22 min 34 s
